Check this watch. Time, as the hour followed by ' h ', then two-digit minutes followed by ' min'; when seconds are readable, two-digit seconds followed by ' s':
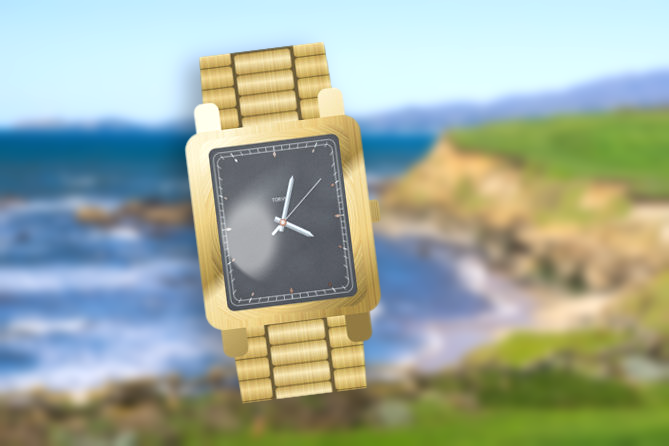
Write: 4 h 03 min 08 s
